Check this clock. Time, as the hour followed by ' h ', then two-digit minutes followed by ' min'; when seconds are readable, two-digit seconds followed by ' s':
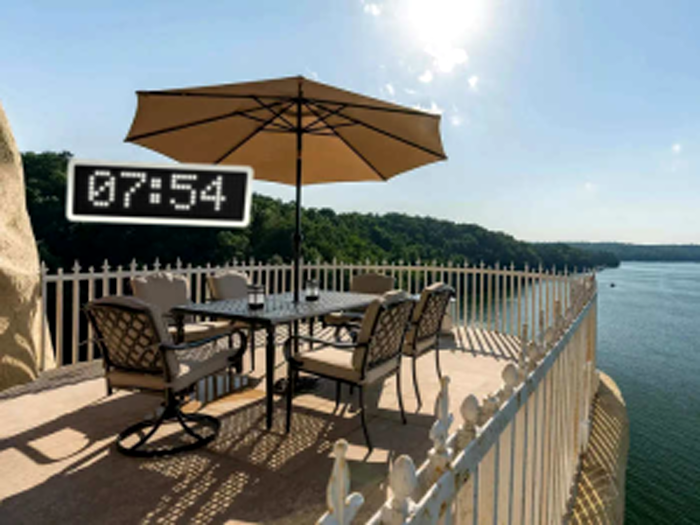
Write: 7 h 54 min
